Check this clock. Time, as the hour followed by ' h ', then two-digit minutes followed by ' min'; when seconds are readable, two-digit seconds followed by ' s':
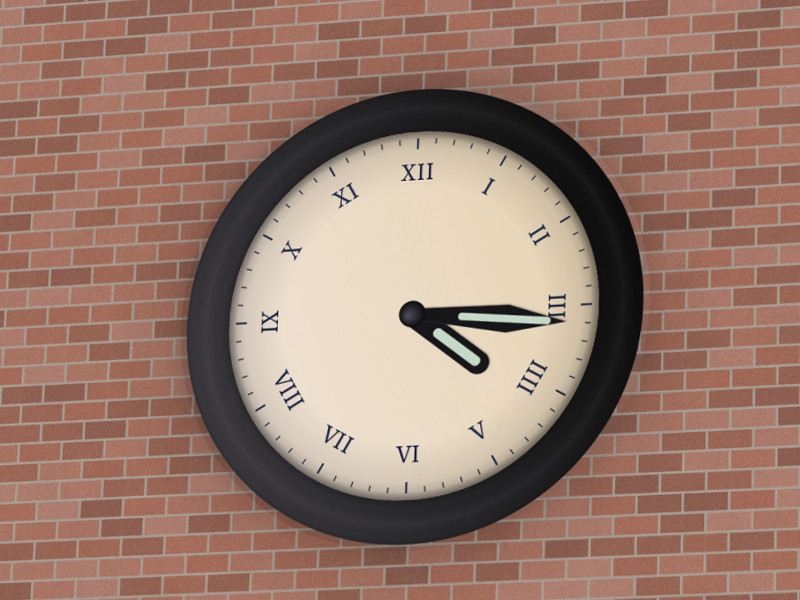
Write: 4 h 16 min
